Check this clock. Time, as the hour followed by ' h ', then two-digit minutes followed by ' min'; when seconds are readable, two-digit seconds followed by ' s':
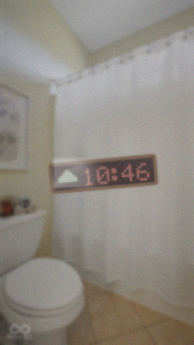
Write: 10 h 46 min
